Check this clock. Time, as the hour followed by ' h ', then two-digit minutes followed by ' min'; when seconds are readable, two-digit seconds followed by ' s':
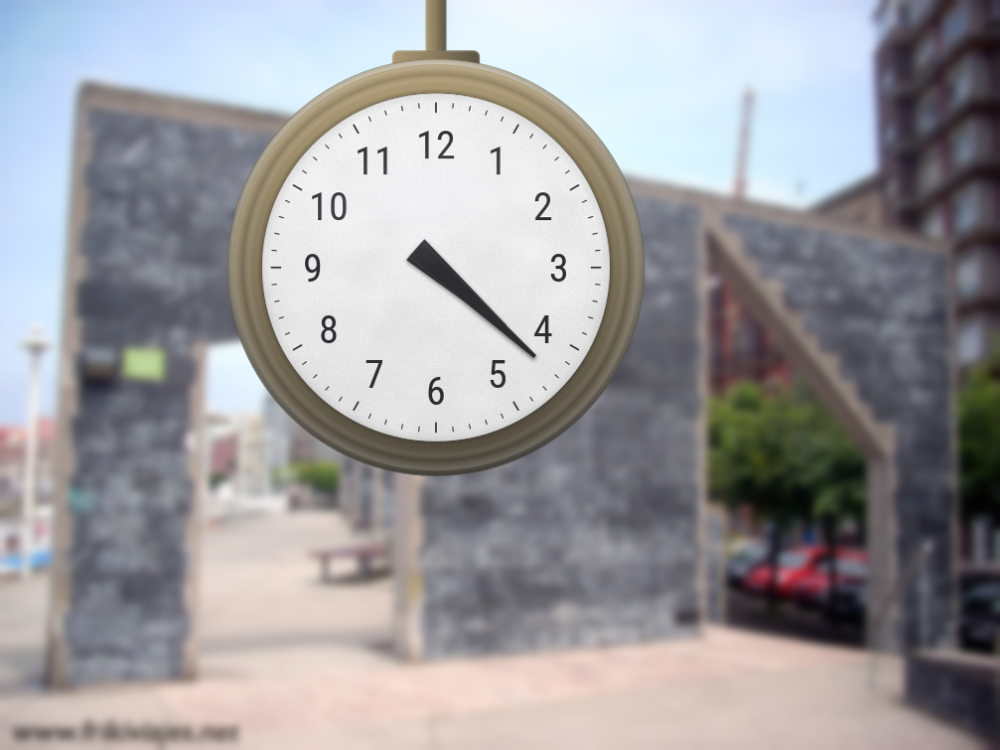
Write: 4 h 22 min
